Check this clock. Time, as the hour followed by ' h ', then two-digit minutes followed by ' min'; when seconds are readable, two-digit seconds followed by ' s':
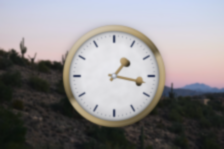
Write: 1 h 17 min
